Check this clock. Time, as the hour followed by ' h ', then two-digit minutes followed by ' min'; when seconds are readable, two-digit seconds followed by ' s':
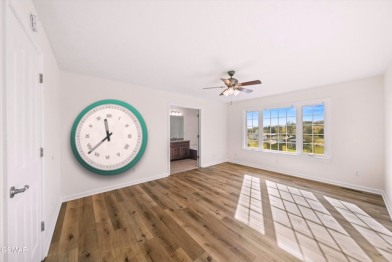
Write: 11 h 38 min
